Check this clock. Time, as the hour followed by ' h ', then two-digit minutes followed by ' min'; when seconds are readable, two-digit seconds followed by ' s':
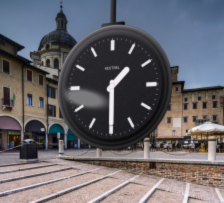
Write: 1 h 30 min
